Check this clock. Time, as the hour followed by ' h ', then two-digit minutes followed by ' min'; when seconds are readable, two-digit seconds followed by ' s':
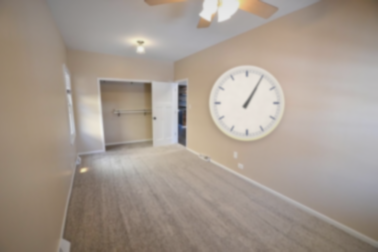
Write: 1 h 05 min
